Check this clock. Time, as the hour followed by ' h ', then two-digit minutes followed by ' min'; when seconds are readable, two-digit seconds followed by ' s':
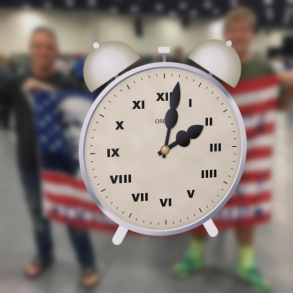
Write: 2 h 02 min
